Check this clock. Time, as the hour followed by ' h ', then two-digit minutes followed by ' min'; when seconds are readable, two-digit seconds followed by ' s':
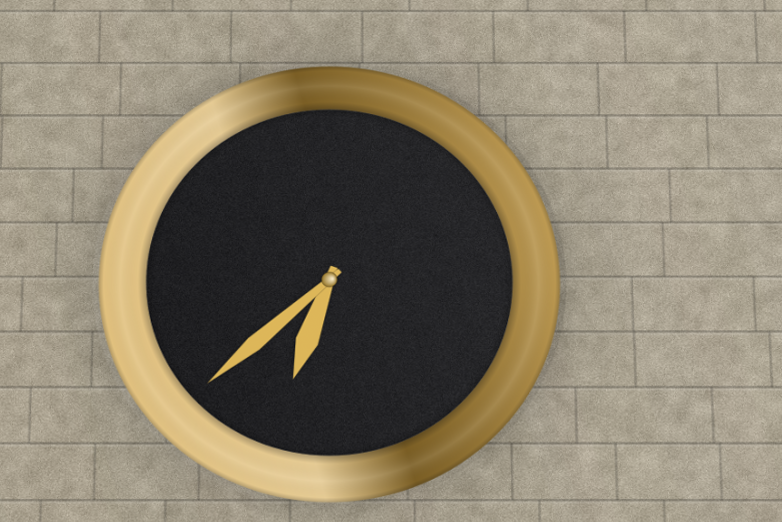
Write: 6 h 38 min
